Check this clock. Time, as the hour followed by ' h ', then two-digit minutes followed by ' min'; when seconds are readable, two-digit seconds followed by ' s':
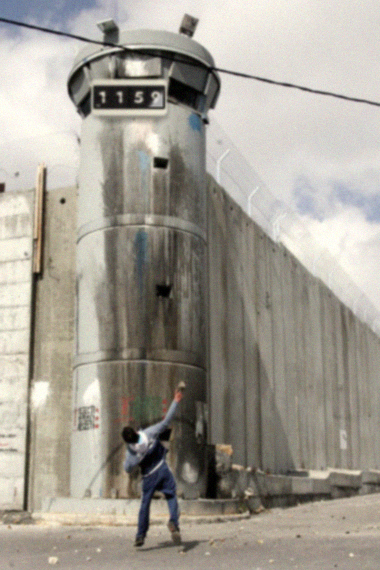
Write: 11 h 59 min
